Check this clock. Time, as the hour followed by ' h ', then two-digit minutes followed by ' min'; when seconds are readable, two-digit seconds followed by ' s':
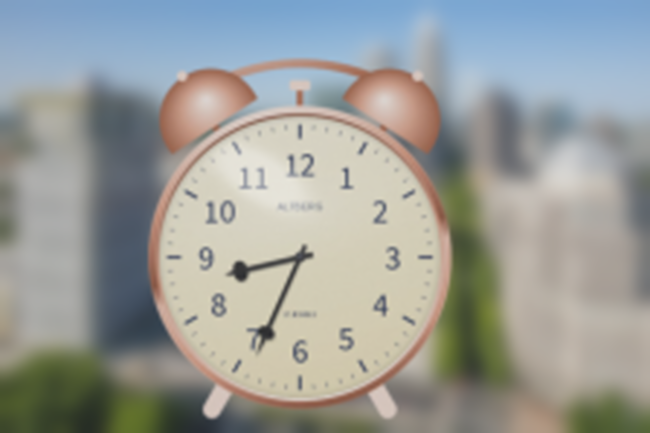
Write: 8 h 34 min
